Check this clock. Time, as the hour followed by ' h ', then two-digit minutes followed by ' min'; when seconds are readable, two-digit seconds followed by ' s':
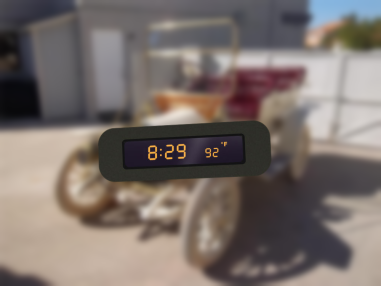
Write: 8 h 29 min
